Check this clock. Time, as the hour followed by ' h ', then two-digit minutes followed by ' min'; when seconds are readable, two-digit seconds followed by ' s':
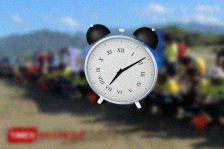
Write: 7 h 09 min
